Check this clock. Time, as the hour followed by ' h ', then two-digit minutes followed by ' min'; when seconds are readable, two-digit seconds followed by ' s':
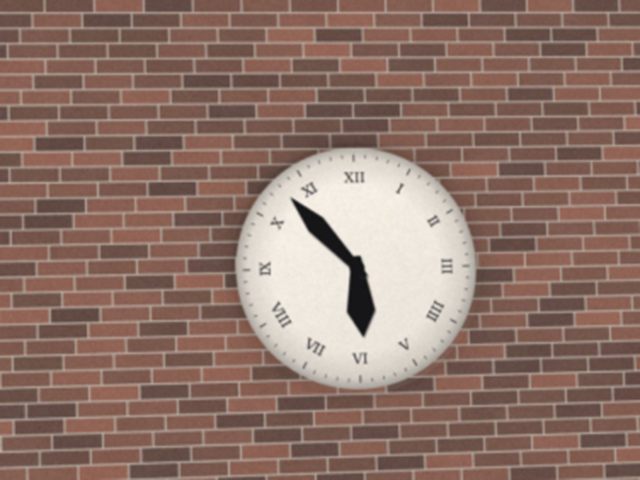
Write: 5 h 53 min
